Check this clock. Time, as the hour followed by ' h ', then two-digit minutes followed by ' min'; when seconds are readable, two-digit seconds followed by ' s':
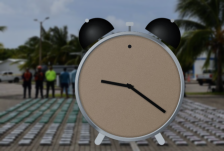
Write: 9 h 21 min
